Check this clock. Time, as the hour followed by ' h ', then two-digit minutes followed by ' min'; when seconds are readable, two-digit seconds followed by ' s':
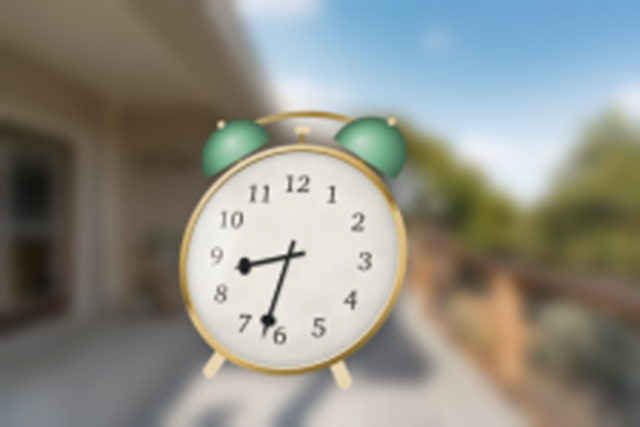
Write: 8 h 32 min
